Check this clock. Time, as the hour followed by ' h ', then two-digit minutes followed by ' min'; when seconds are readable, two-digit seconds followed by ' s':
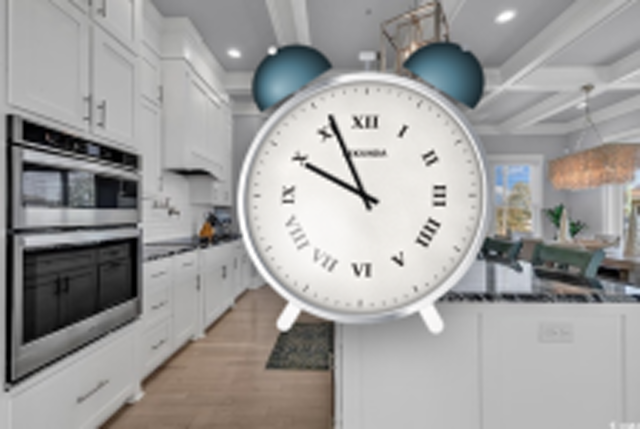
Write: 9 h 56 min
